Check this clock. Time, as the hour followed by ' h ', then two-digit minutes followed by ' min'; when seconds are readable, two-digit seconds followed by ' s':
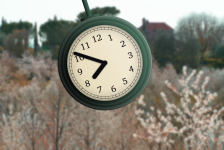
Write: 7 h 51 min
